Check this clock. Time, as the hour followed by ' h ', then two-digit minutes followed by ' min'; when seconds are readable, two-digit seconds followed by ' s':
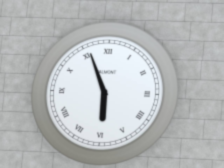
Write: 5 h 56 min
